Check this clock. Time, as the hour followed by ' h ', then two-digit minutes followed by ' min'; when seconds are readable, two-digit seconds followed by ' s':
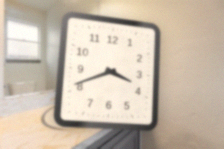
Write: 3 h 41 min
